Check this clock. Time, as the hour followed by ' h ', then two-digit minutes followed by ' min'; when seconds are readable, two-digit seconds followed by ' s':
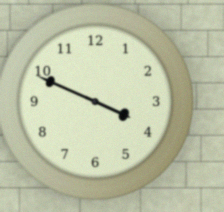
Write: 3 h 49 min
